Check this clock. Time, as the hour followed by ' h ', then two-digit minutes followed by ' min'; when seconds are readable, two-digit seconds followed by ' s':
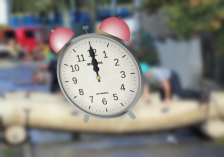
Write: 12 h 00 min
